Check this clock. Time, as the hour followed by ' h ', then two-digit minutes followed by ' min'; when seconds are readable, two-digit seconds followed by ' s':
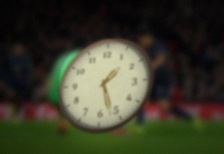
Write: 1 h 27 min
